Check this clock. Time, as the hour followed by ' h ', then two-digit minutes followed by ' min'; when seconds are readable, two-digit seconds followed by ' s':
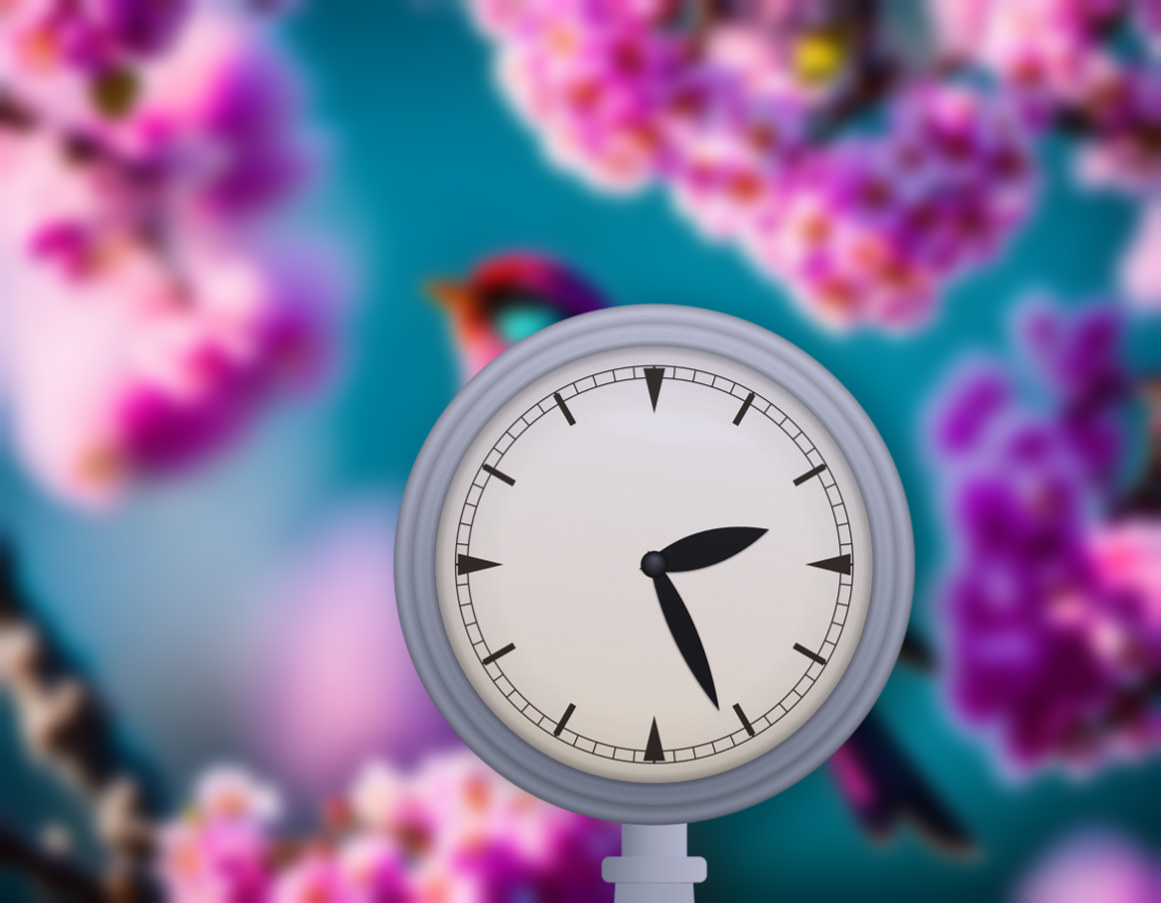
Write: 2 h 26 min
